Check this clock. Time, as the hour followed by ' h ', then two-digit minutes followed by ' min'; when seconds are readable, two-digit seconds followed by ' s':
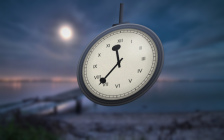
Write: 11 h 37 min
